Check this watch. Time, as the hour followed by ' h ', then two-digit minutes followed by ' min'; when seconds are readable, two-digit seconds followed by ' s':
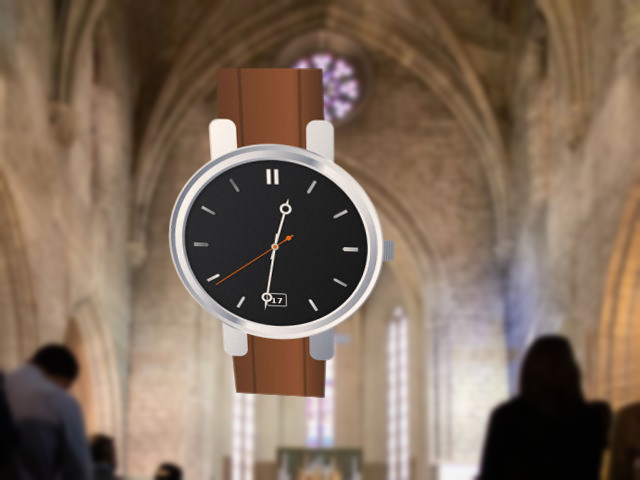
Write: 12 h 31 min 39 s
